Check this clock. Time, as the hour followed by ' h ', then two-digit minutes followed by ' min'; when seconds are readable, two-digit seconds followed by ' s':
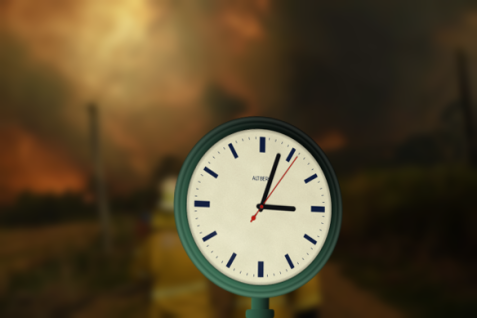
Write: 3 h 03 min 06 s
